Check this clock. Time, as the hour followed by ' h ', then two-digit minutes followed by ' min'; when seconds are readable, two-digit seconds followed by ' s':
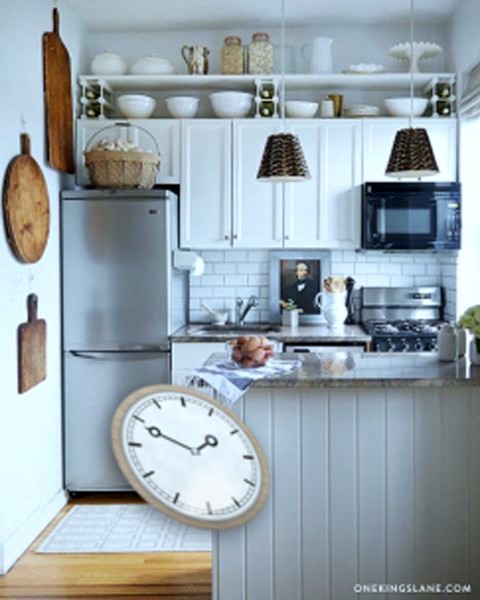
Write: 1 h 49 min
